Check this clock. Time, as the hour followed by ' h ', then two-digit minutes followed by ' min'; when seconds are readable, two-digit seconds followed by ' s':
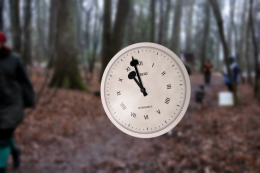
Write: 10 h 58 min
